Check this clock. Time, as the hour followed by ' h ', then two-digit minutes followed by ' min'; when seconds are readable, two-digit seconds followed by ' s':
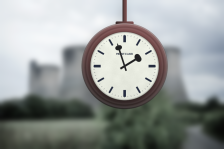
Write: 1 h 57 min
